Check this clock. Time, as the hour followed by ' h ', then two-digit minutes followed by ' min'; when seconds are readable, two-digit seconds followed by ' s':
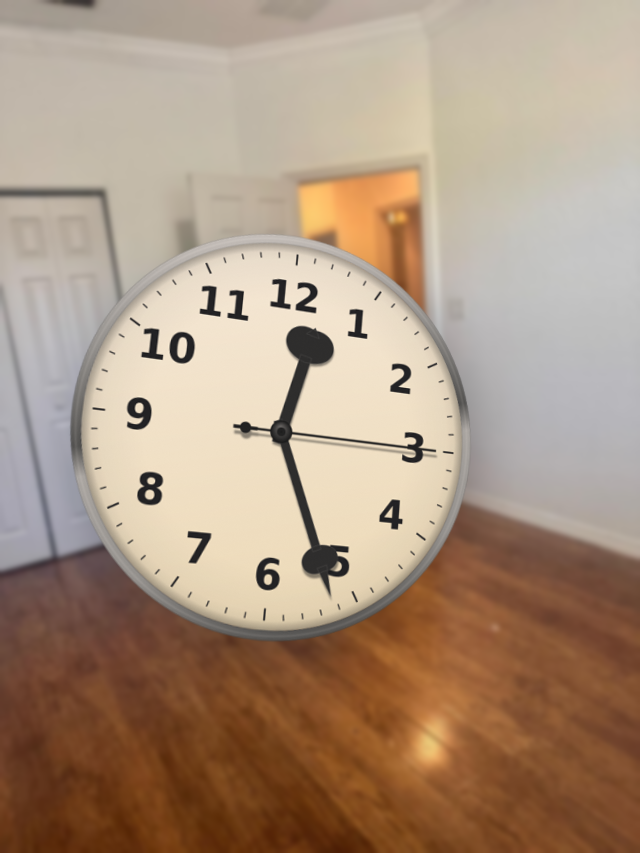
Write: 12 h 26 min 15 s
